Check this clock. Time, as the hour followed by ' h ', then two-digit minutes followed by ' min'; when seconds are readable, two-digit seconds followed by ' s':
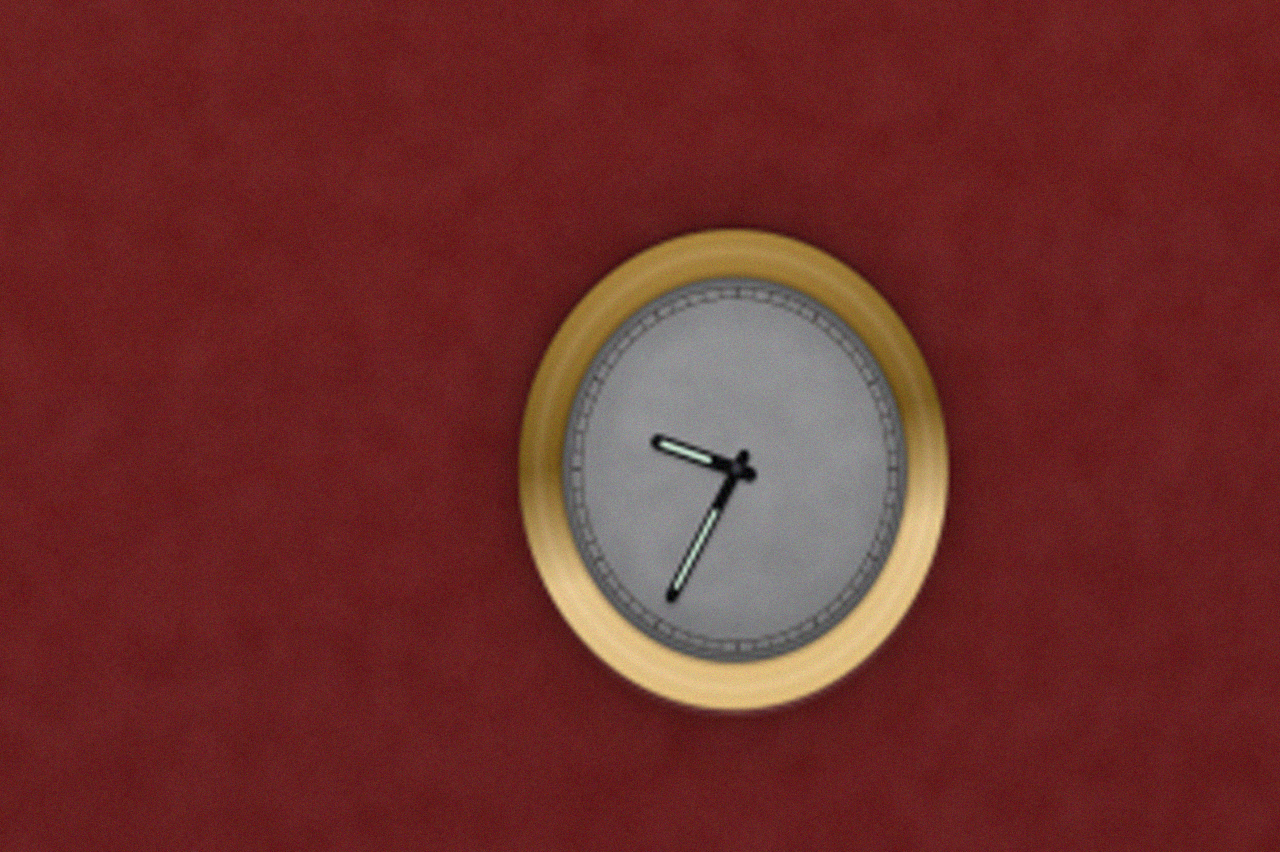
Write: 9 h 35 min
